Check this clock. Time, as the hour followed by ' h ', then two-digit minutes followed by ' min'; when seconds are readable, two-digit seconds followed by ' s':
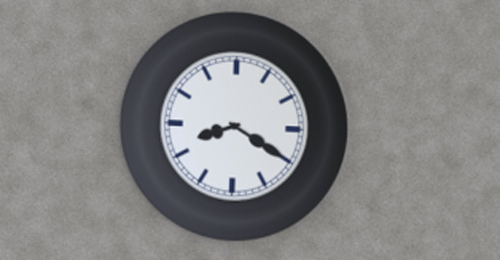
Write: 8 h 20 min
